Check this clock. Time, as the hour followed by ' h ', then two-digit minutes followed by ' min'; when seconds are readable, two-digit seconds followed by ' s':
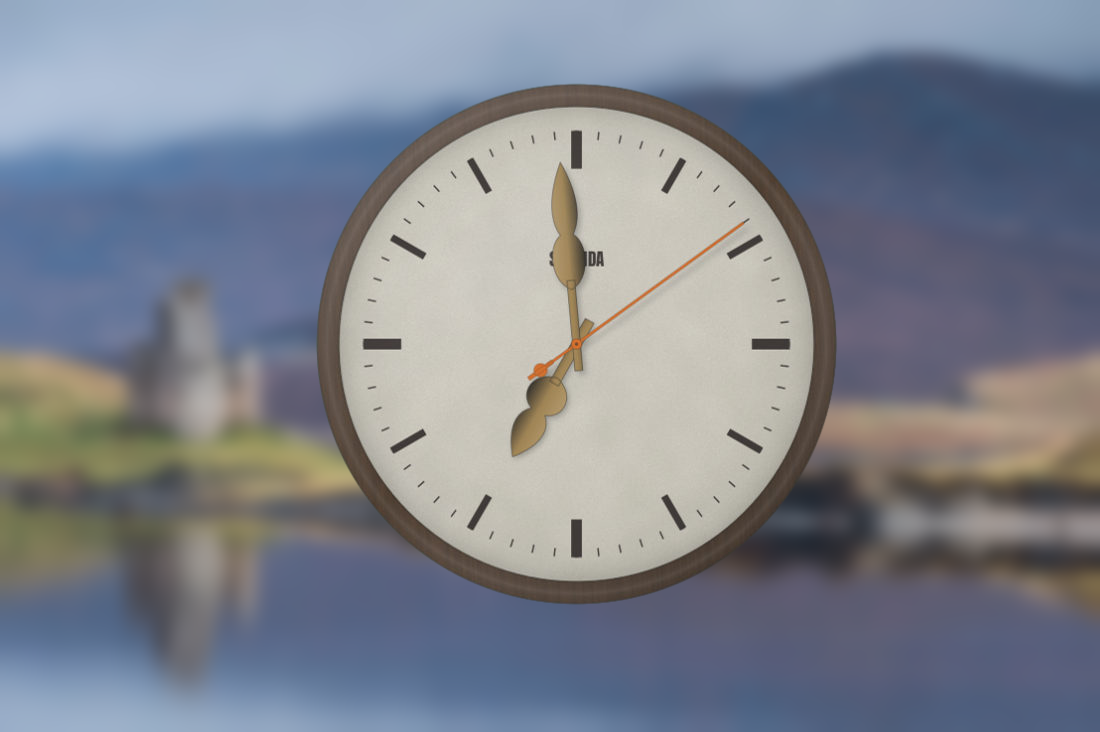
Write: 6 h 59 min 09 s
